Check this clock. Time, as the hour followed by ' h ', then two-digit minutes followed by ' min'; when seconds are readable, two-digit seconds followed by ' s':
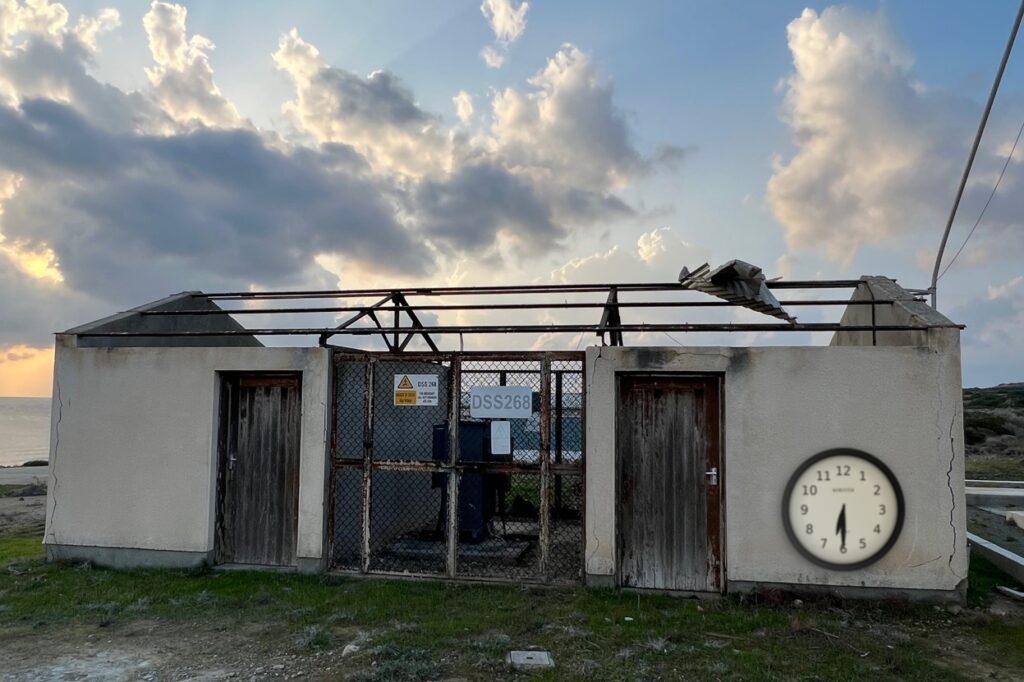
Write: 6 h 30 min
